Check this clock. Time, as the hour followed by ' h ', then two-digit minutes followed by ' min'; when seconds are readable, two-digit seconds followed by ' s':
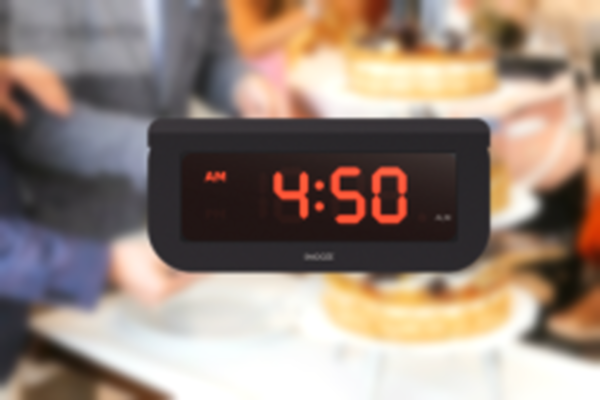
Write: 4 h 50 min
